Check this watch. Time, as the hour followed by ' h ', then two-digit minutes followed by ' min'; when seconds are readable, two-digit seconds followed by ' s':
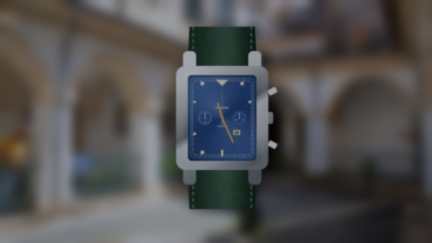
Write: 11 h 26 min
